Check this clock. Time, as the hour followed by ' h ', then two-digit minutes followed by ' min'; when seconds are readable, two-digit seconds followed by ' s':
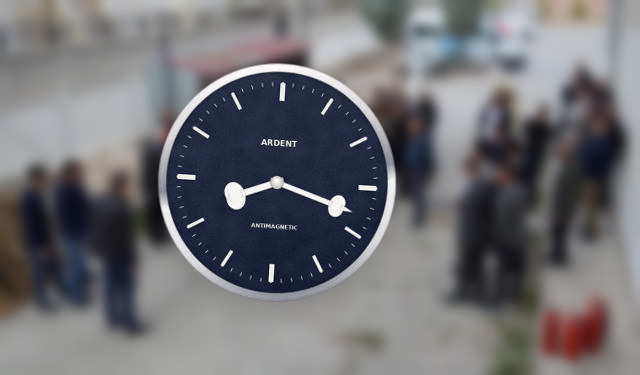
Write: 8 h 18 min
